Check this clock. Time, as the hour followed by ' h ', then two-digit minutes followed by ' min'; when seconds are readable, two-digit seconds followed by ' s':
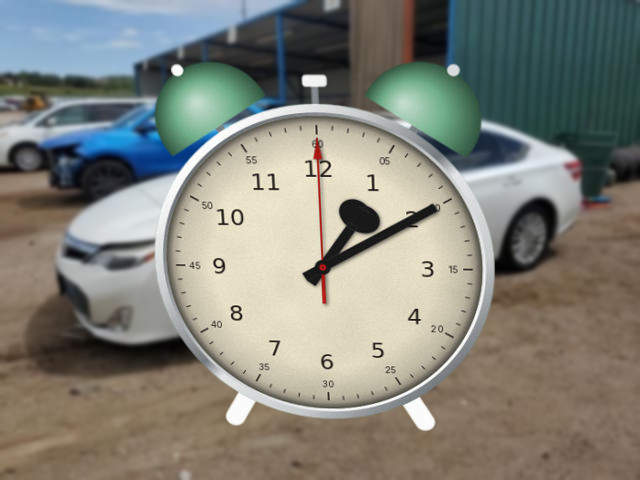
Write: 1 h 10 min 00 s
